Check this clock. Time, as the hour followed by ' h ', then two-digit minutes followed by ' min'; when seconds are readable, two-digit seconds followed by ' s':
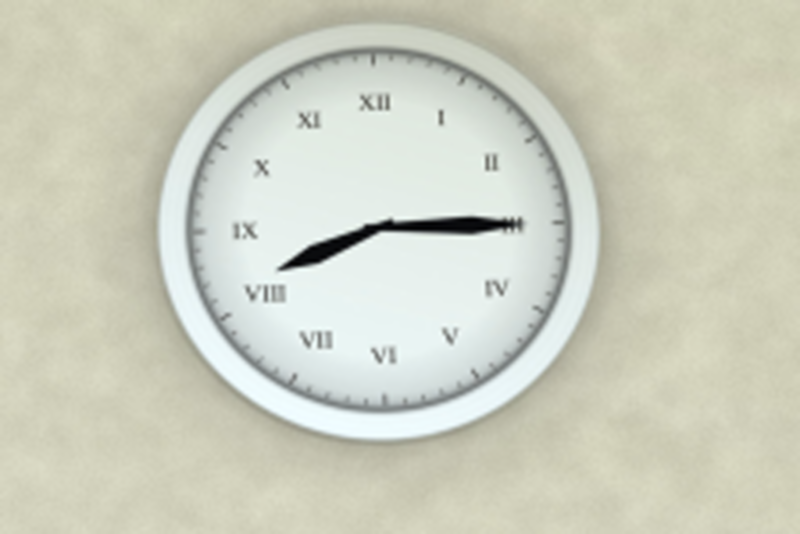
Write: 8 h 15 min
